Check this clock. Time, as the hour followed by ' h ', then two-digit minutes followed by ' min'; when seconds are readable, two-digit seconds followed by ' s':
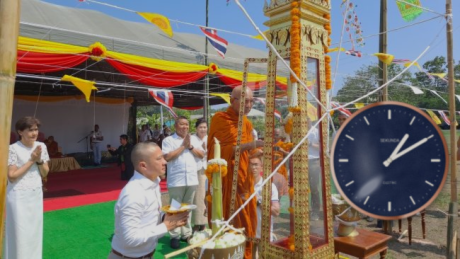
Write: 1 h 10 min
